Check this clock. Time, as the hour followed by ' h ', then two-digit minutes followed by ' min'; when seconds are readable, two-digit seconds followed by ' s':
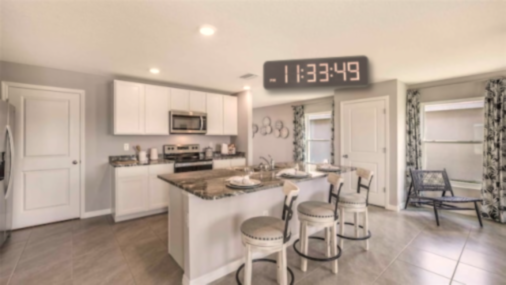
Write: 11 h 33 min 49 s
